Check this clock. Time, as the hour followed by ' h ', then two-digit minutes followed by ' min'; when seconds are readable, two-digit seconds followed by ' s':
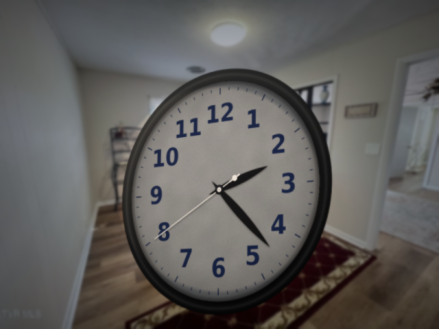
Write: 2 h 22 min 40 s
